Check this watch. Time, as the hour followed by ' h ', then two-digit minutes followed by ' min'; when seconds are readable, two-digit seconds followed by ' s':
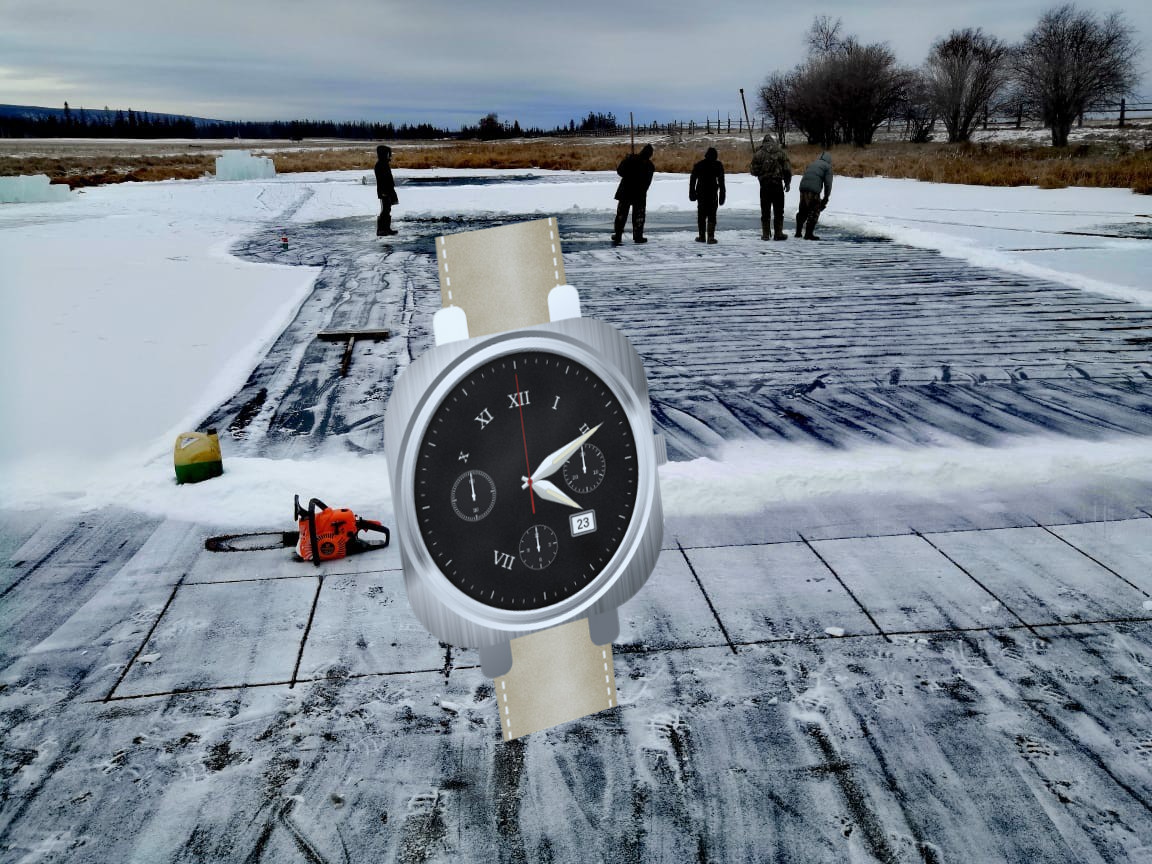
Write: 4 h 11 min
